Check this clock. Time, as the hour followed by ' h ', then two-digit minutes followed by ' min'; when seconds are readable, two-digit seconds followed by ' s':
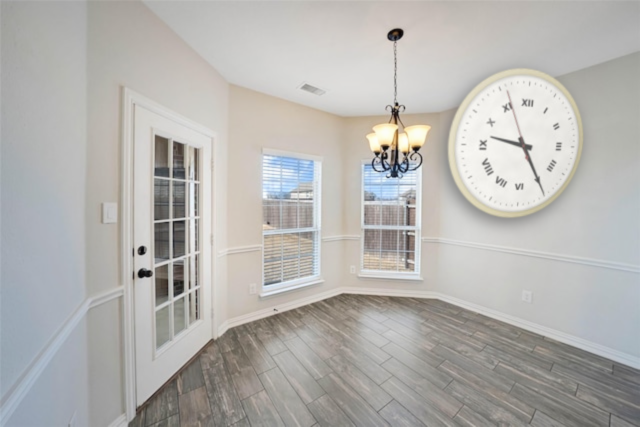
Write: 9 h 24 min 56 s
